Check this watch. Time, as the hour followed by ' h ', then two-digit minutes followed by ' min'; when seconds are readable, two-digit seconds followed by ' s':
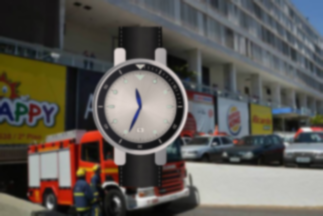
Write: 11 h 34 min
